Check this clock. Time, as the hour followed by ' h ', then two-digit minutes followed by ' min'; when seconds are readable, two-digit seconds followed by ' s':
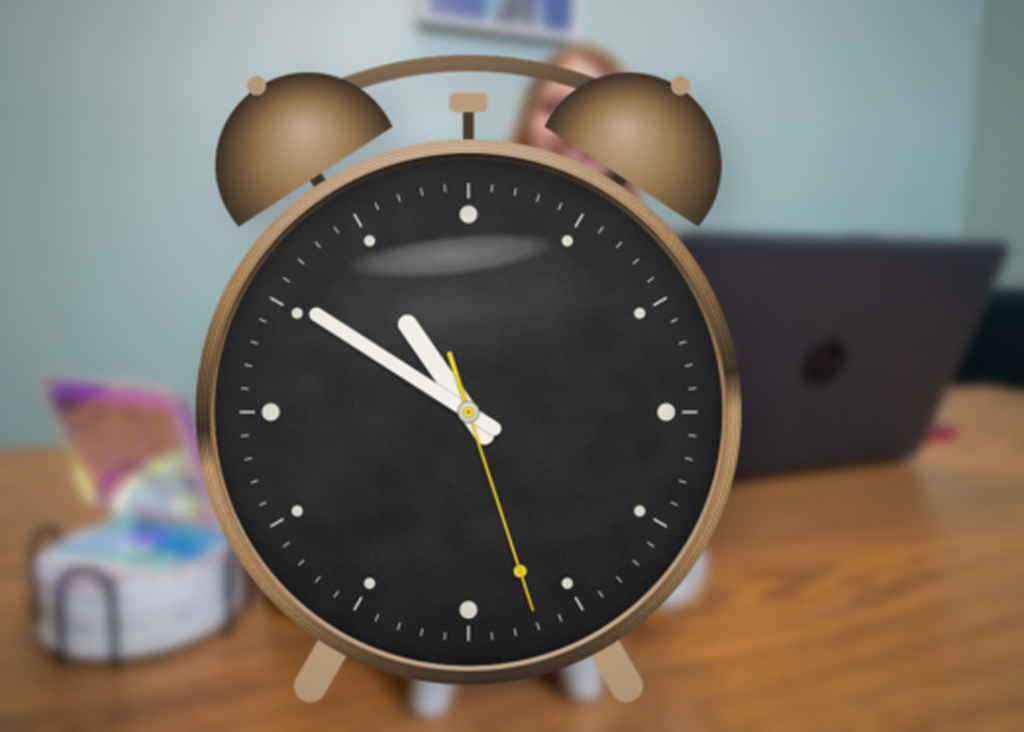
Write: 10 h 50 min 27 s
